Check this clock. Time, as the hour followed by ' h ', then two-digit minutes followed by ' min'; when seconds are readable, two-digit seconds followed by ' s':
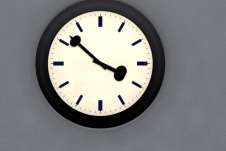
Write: 3 h 52 min
